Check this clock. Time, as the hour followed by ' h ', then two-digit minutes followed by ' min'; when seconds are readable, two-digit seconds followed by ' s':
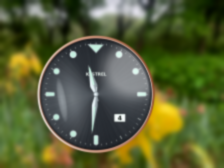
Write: 11 h 31 min
